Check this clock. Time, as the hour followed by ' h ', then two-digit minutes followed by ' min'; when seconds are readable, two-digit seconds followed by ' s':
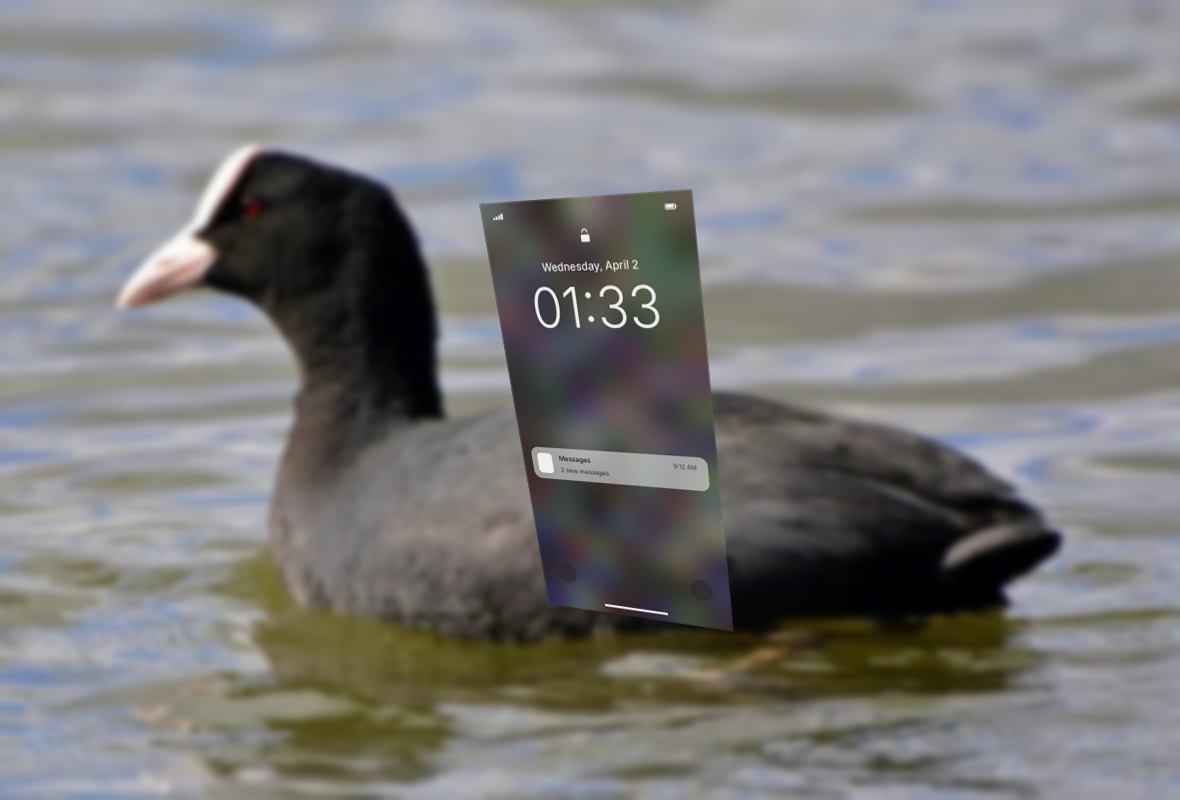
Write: 1 h 33 min
